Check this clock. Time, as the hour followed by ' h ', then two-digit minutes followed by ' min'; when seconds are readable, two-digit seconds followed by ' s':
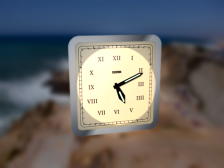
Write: 5 h 11 min
